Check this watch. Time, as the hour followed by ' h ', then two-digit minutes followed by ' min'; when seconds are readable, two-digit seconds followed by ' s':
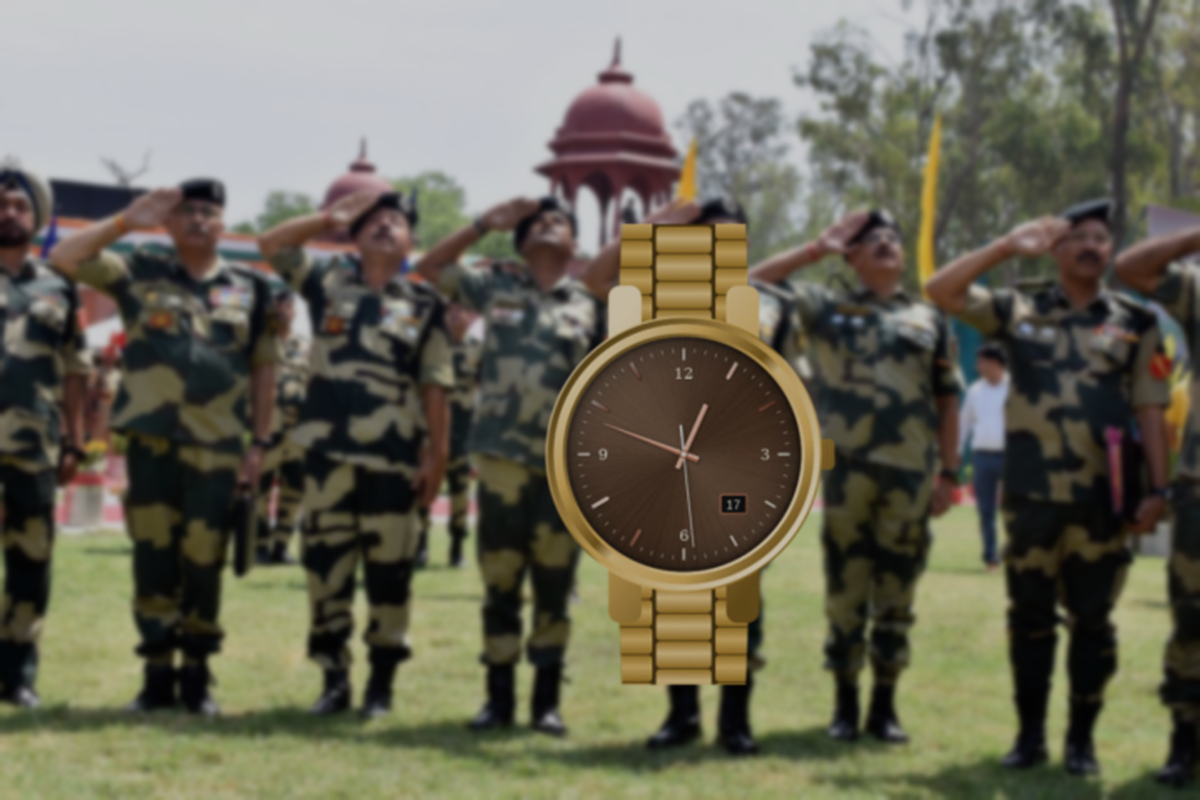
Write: 12 h 48 min 29 s
